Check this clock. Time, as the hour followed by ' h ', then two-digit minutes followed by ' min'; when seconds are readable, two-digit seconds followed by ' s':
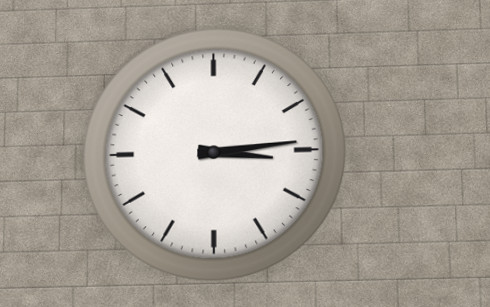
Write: 3 h 14 min
